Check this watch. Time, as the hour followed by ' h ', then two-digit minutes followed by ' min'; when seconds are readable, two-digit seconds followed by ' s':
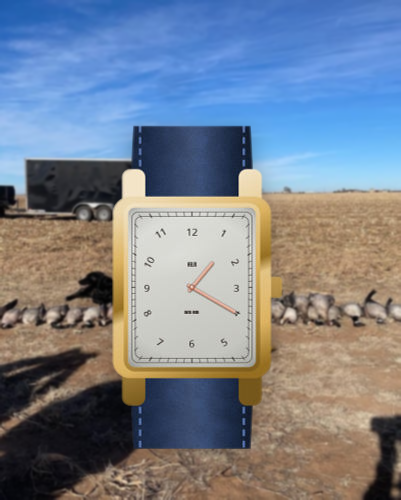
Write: 1 h 20 min
